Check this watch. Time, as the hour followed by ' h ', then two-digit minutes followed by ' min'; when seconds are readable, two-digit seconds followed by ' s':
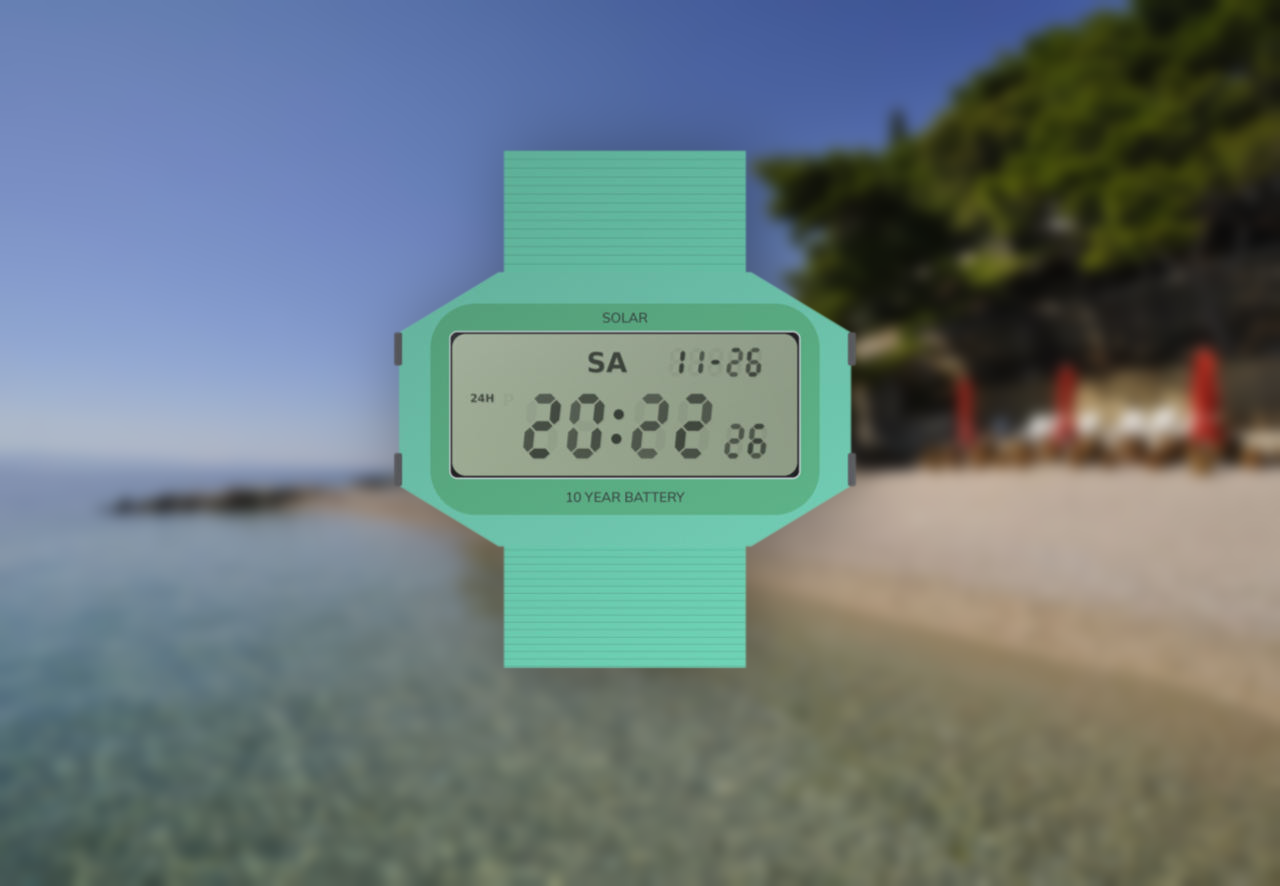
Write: 20 h 22 min 26 s
